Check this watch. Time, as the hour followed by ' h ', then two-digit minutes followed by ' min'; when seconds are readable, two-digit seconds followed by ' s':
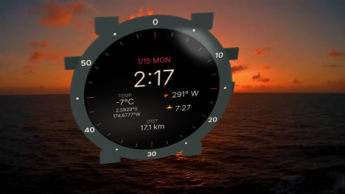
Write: 2 h 17 min
